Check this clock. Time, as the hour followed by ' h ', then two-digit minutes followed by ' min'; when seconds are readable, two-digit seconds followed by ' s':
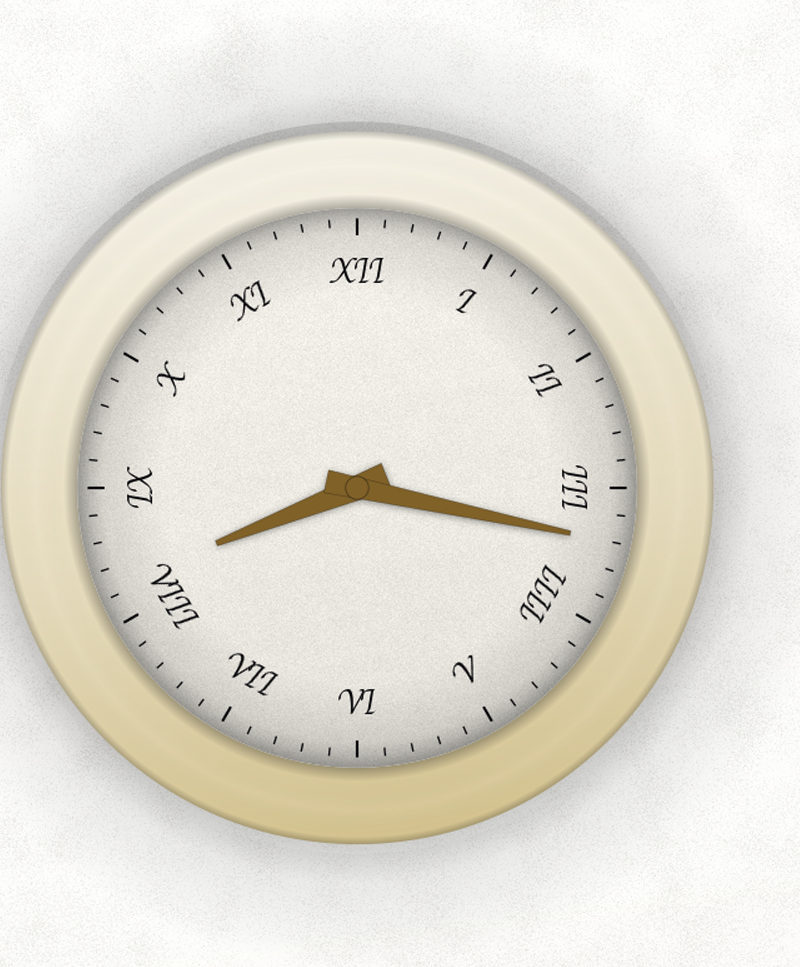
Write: 8 h 17 min
